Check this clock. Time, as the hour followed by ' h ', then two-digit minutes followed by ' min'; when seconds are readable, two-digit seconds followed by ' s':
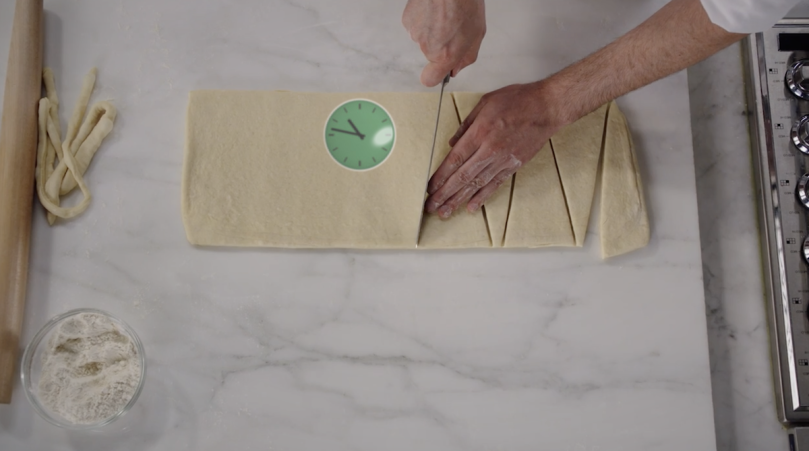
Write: 10 h 47 min
